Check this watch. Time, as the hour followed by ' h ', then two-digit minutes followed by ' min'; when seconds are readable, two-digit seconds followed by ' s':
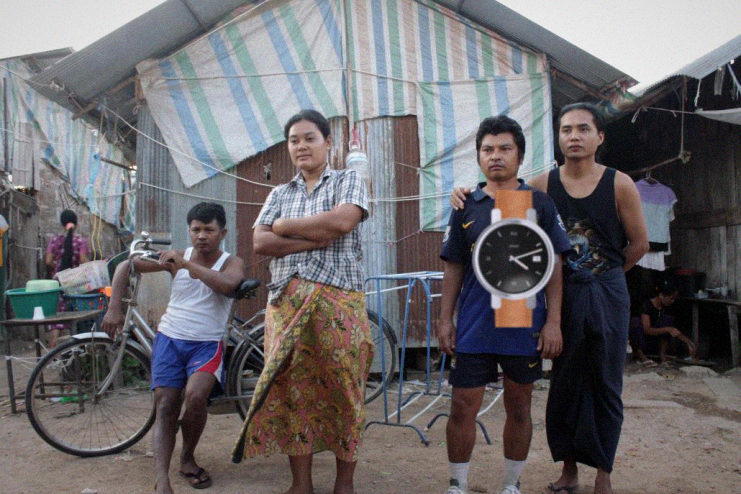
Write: 4 h 12 min
